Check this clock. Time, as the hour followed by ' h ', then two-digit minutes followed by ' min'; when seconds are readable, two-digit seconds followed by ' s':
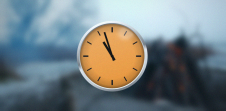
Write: 10 h 57 min
